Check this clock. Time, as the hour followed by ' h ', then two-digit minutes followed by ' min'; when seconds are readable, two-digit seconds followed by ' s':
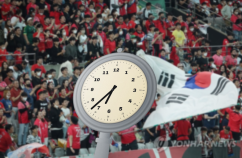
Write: 6 h 37 min
